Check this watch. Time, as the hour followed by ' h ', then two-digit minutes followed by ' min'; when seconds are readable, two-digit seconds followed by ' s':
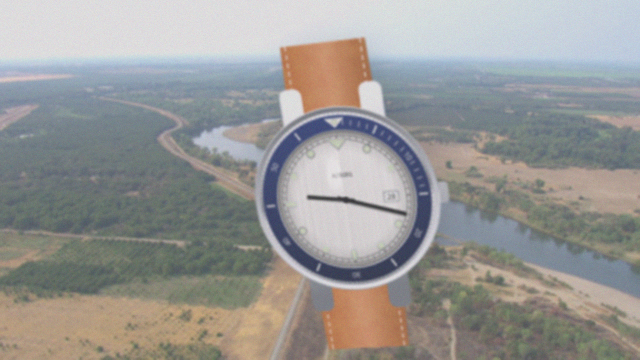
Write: 9 h 18 min
